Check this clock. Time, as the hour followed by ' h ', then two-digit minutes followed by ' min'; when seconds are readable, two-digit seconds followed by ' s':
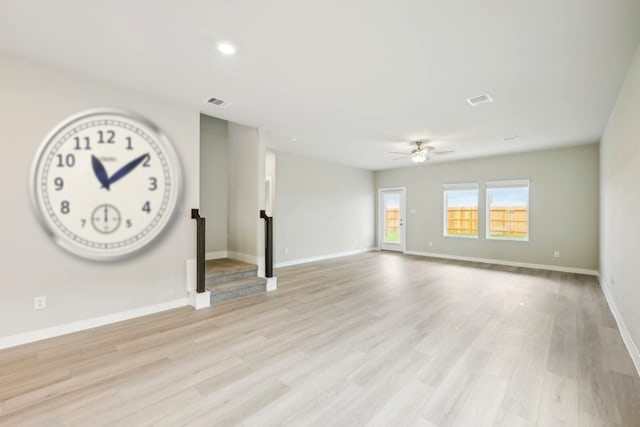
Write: 11 h 09 min
